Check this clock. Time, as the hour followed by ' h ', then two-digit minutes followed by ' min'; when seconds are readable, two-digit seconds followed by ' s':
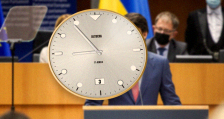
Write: 8 h 54 min
